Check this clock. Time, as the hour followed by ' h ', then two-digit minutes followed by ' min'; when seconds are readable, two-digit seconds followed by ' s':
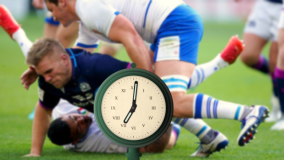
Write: 7 h 01 min
